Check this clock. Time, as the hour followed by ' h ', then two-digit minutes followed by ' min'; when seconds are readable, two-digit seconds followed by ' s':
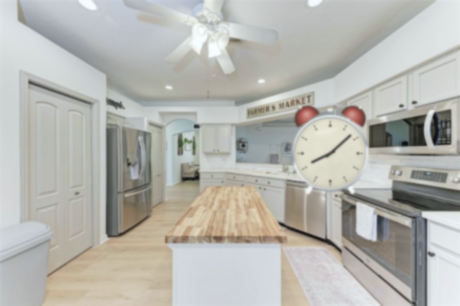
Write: 8 h 08 min
